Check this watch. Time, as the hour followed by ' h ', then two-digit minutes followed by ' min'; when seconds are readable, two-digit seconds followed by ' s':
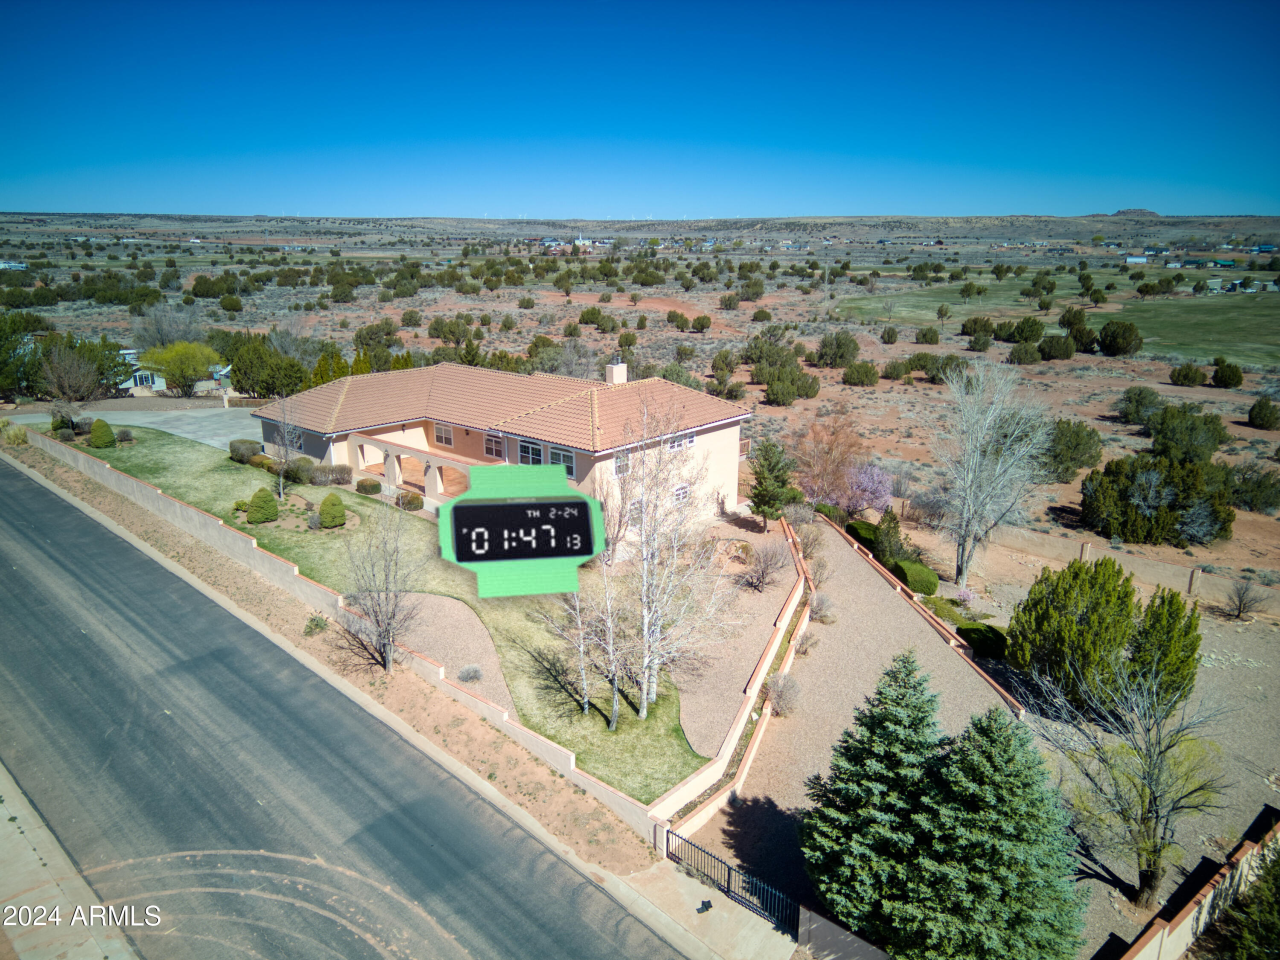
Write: 1 h 47 min 13 s
